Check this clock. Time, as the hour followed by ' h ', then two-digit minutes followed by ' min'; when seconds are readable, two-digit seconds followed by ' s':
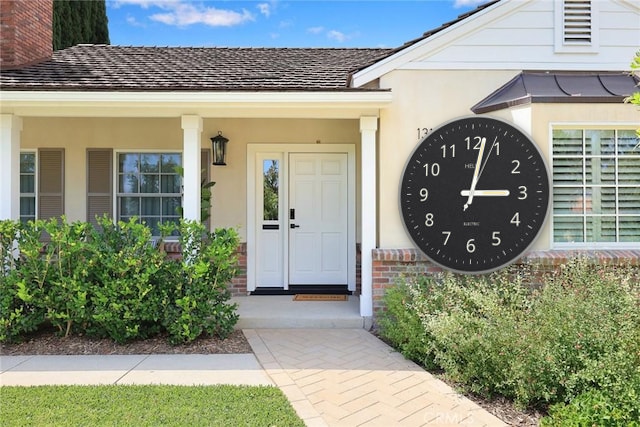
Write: 3 h 02 min 04 s
